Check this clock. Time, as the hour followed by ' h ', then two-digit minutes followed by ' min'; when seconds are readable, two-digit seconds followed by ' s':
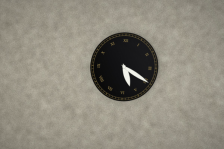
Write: 5 h 20 min
